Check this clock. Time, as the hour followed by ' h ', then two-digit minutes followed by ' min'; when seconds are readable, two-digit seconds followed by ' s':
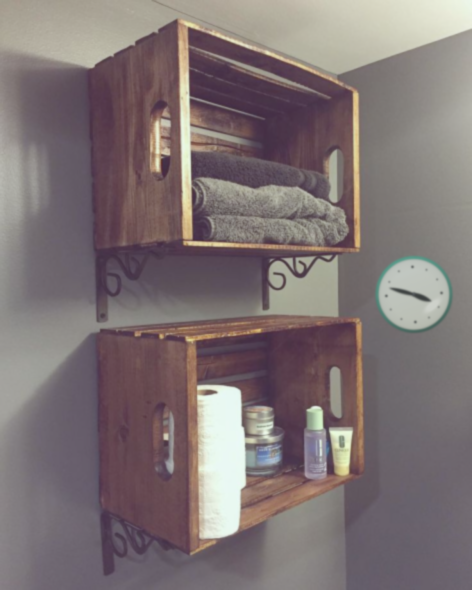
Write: 3 h 48 min
